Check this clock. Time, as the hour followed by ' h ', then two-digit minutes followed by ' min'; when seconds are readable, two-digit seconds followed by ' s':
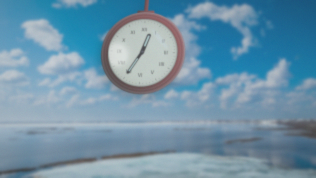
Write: 12 h 35 min
